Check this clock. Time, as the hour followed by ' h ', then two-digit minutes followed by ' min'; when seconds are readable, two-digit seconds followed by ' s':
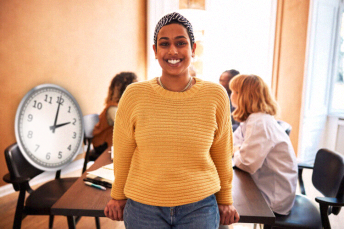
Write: 2 h 00 min
